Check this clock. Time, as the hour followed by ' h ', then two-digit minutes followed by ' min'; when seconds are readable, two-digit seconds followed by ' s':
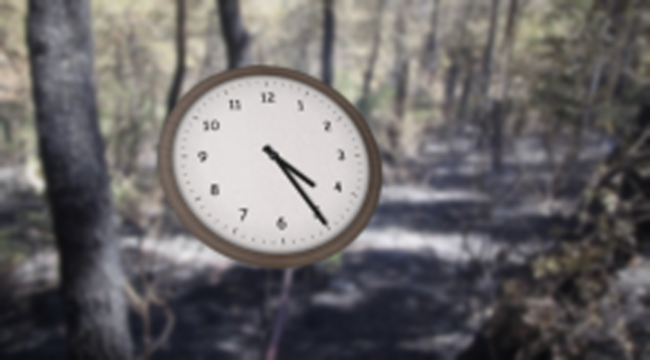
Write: 4 h 25 min
